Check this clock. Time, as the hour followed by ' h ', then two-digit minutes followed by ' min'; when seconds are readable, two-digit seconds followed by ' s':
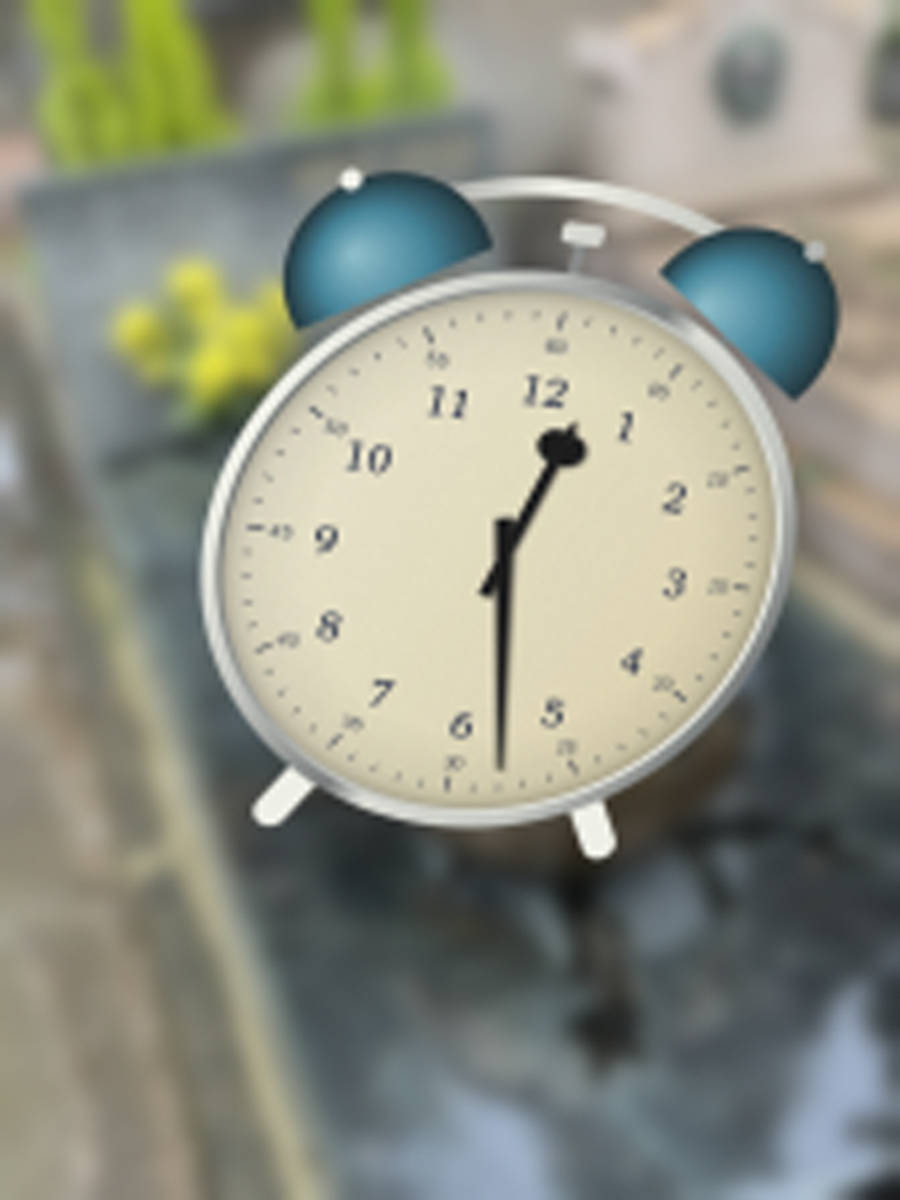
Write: 12 h 28 min
